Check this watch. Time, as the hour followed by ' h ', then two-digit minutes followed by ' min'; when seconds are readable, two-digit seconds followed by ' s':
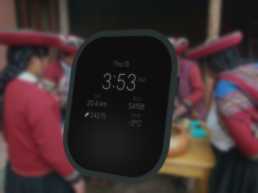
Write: 3 h 53 min
